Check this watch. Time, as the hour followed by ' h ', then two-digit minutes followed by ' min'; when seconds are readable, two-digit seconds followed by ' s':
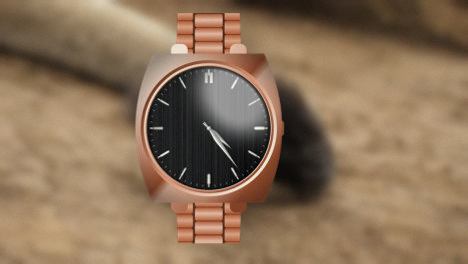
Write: 4 h 24 min
